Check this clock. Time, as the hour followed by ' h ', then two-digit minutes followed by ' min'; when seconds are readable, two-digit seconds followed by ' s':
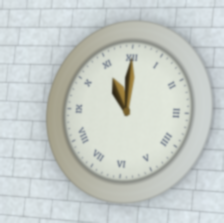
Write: 11 h 00 min
